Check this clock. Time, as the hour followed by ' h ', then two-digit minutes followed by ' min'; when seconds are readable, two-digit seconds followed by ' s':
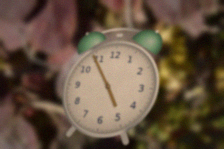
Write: 4 h 54 min
